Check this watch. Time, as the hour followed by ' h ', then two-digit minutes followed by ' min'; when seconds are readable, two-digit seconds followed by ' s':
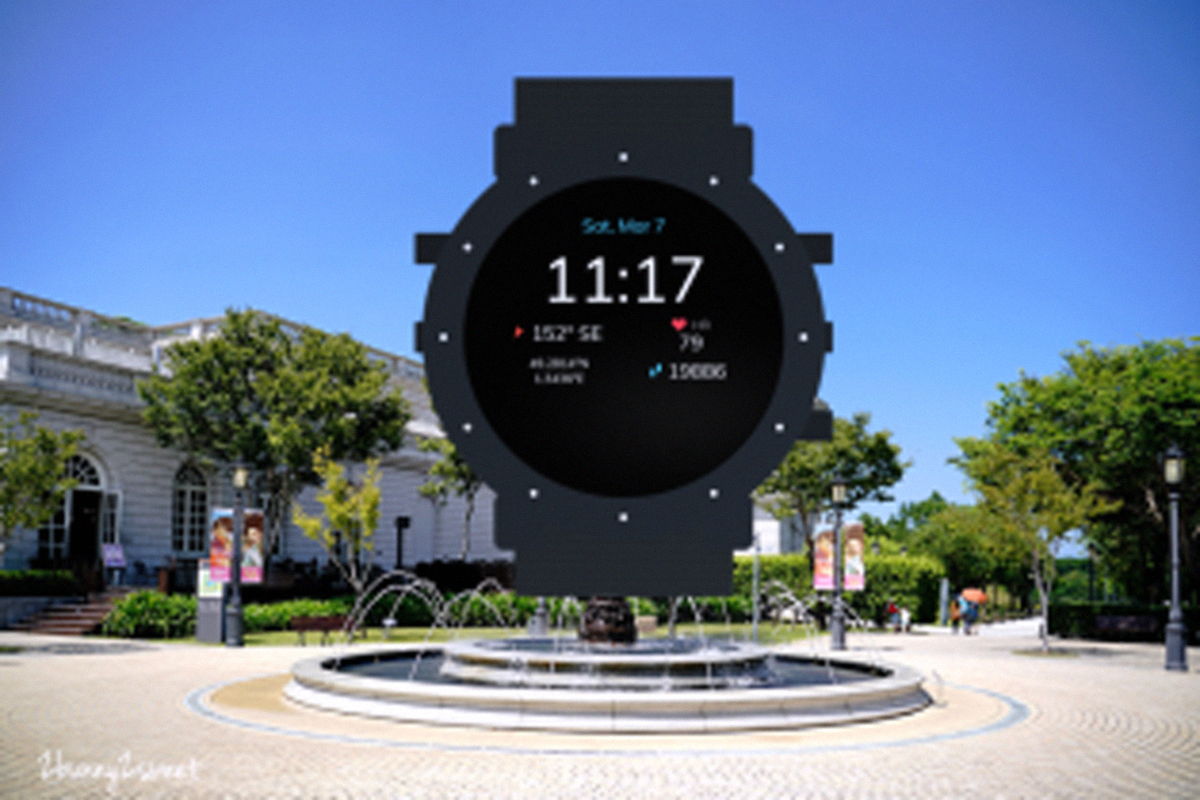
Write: 11 h 17 min
